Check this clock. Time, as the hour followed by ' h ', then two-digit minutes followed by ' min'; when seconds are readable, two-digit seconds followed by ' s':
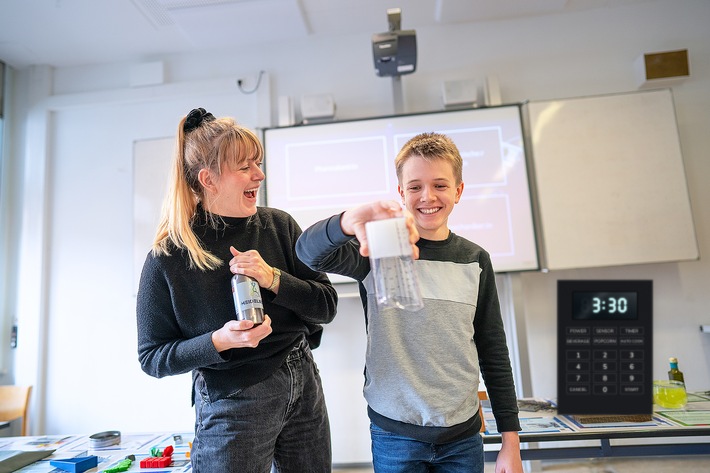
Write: 3 h 30 min
